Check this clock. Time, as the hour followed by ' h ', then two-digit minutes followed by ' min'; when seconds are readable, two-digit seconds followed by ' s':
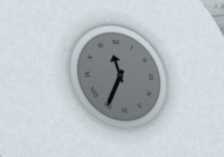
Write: 11 h 35 min
